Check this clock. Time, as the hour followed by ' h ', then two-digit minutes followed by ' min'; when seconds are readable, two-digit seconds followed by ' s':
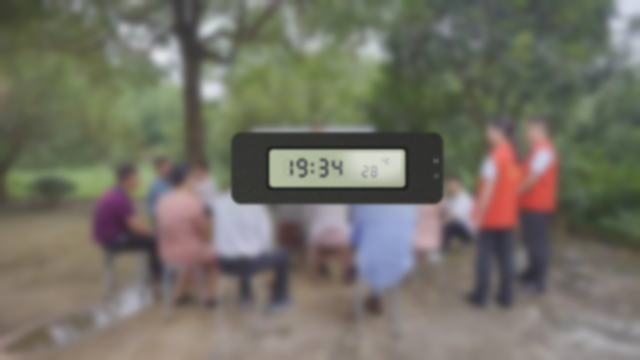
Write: 19 h 34 min
